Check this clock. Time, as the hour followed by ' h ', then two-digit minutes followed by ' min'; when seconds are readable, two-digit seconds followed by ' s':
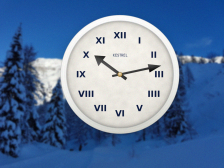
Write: 10 h 13 min
